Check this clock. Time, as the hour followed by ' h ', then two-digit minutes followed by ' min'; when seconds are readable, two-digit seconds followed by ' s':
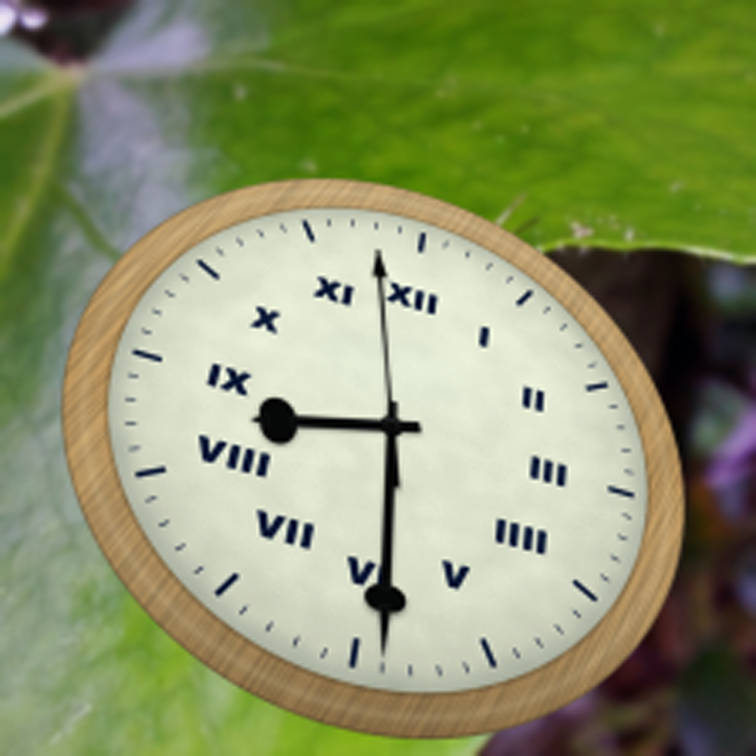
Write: 8 h 28 min 58 s
